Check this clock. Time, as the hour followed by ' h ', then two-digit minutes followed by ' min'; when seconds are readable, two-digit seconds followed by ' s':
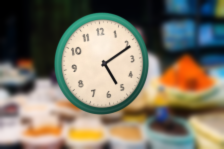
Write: 5 h 11 min
